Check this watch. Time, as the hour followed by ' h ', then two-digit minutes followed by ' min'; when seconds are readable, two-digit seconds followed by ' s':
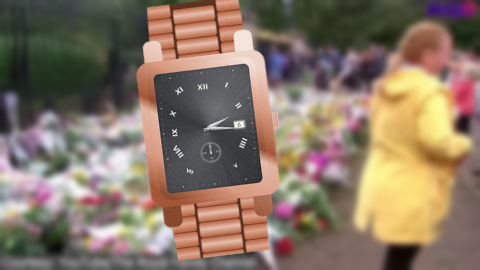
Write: 2 h 16 min
